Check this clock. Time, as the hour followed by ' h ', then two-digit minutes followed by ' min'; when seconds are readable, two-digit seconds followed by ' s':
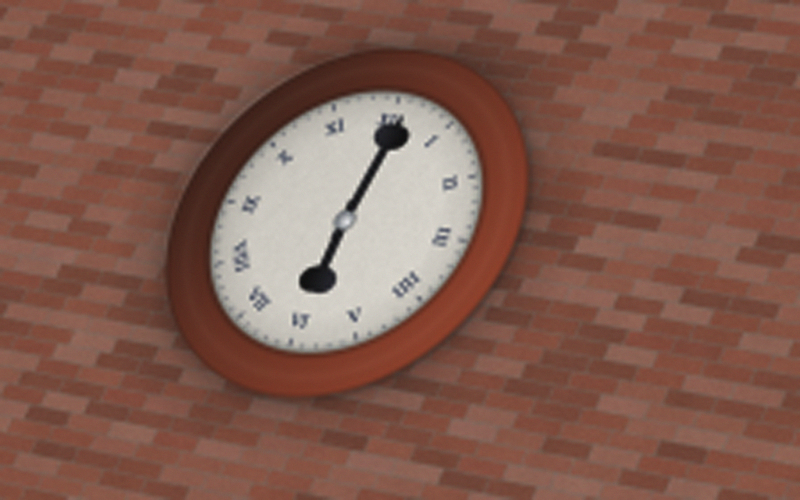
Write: 6 h 01 min
